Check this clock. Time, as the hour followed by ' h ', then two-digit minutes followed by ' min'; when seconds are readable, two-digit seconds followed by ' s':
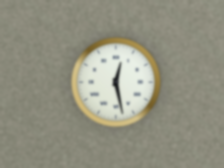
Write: 12 h 28 min
